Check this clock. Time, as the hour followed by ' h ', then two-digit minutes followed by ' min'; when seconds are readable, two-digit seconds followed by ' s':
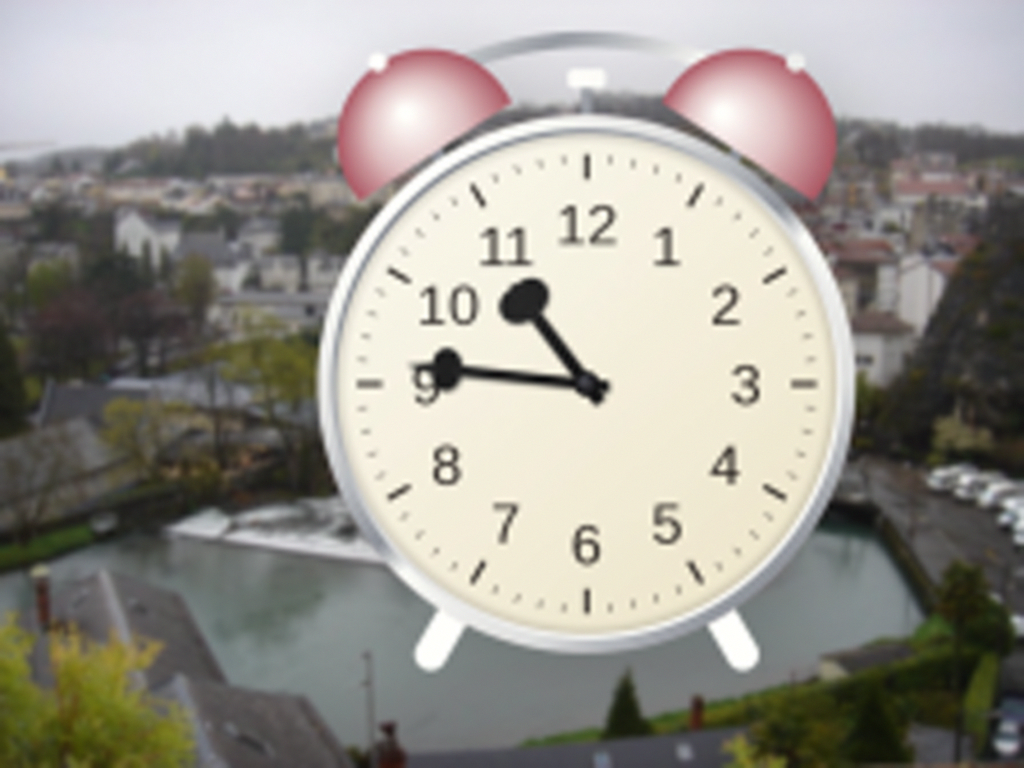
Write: 10 h 46 min
